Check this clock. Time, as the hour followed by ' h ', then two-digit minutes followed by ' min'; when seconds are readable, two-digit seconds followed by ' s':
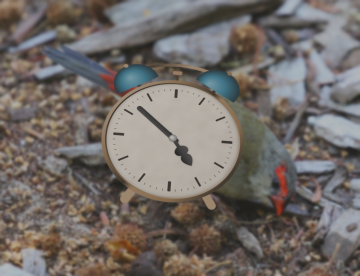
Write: 4 h 52 min
